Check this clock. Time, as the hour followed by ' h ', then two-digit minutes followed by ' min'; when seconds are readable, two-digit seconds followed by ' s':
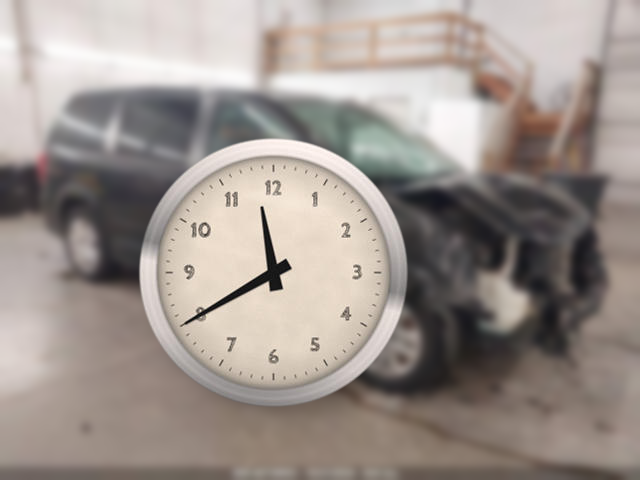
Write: 11 h 40 min
